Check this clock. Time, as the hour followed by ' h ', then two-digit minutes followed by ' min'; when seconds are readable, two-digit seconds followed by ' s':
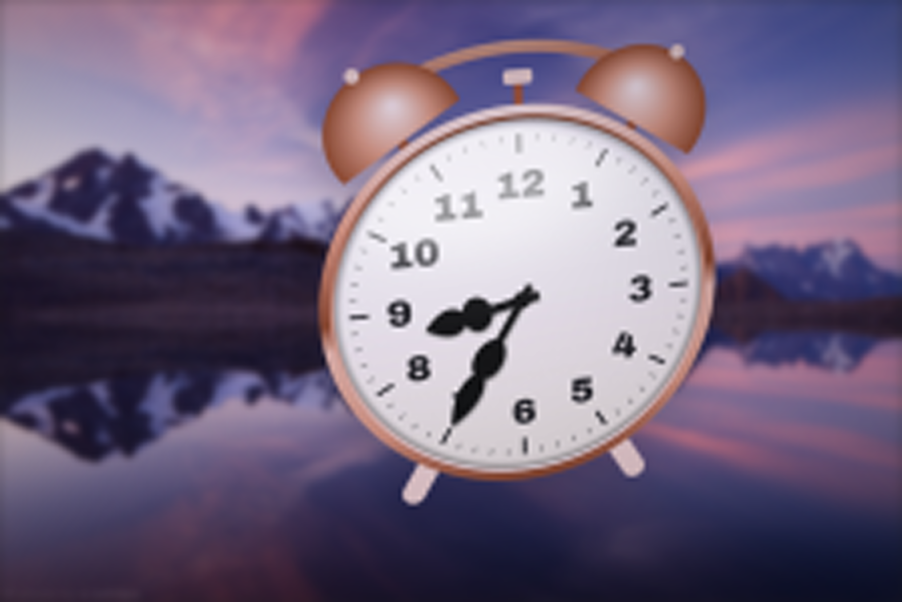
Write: 8 h 35 min
